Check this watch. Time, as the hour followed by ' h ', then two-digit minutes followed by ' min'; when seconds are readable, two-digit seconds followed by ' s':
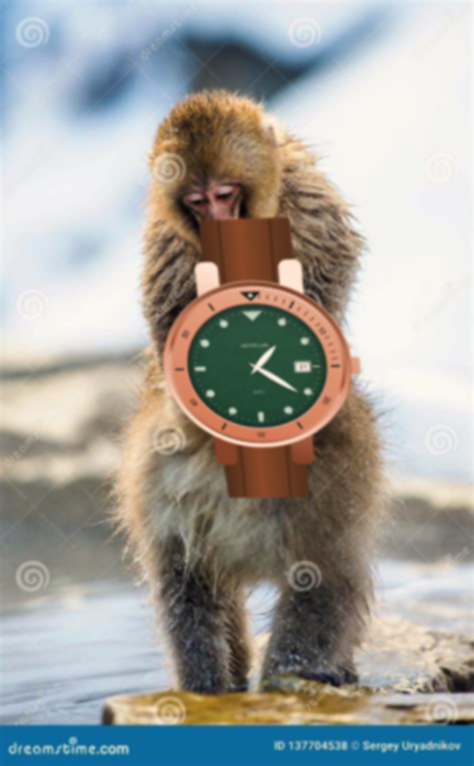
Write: 1 h 21 min
